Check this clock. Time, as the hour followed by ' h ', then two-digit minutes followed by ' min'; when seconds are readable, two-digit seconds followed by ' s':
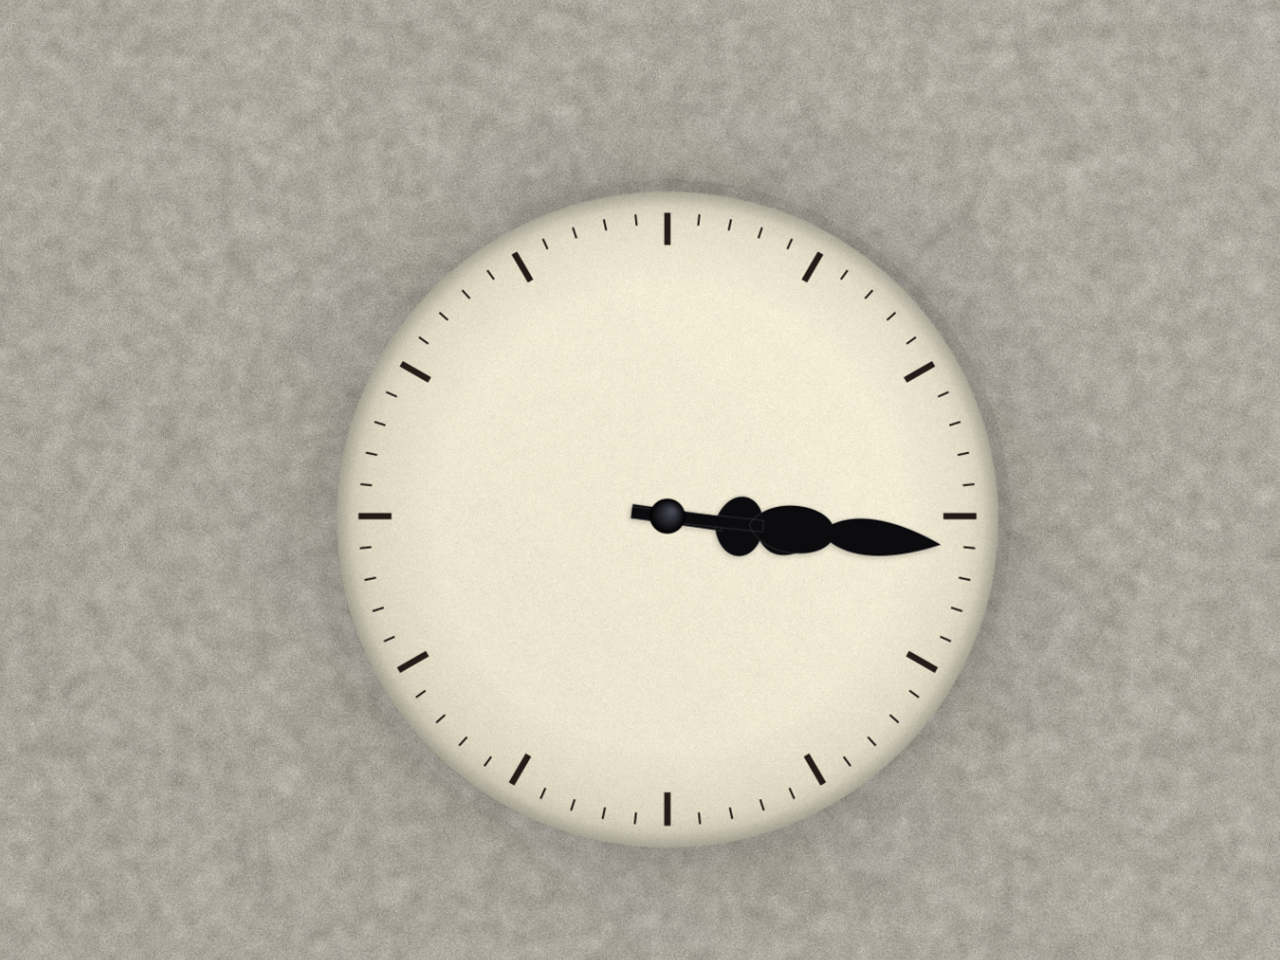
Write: 3 h 16 min
